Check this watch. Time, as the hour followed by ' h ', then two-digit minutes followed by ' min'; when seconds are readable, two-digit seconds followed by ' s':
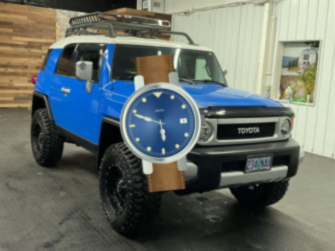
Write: 5 h 49 min
